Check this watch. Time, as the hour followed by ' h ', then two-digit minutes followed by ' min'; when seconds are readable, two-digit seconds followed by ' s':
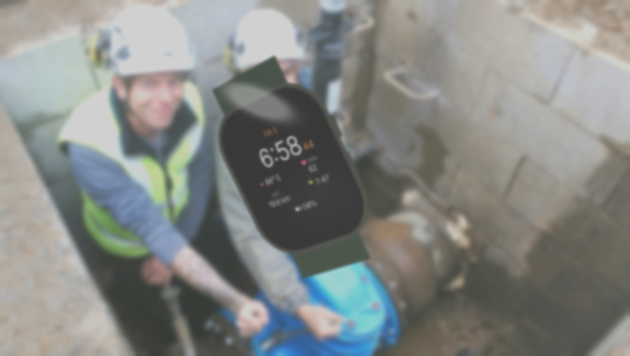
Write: 6 h 58 min
